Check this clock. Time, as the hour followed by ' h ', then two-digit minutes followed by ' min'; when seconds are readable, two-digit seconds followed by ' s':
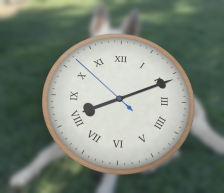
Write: 8 h 10 min 52 s
